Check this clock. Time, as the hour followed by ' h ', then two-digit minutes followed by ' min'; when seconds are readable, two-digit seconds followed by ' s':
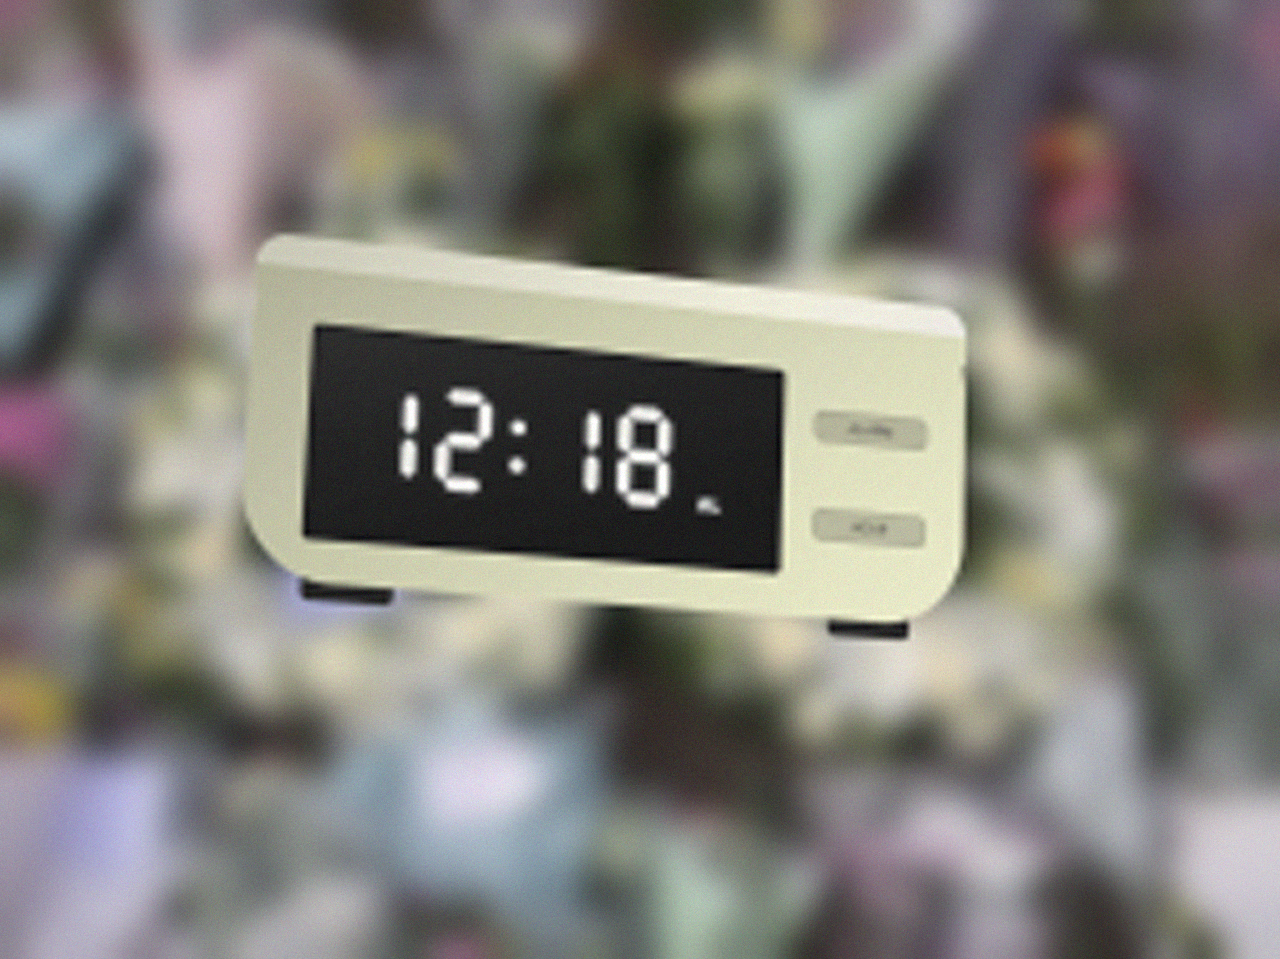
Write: 12 h 18 min
